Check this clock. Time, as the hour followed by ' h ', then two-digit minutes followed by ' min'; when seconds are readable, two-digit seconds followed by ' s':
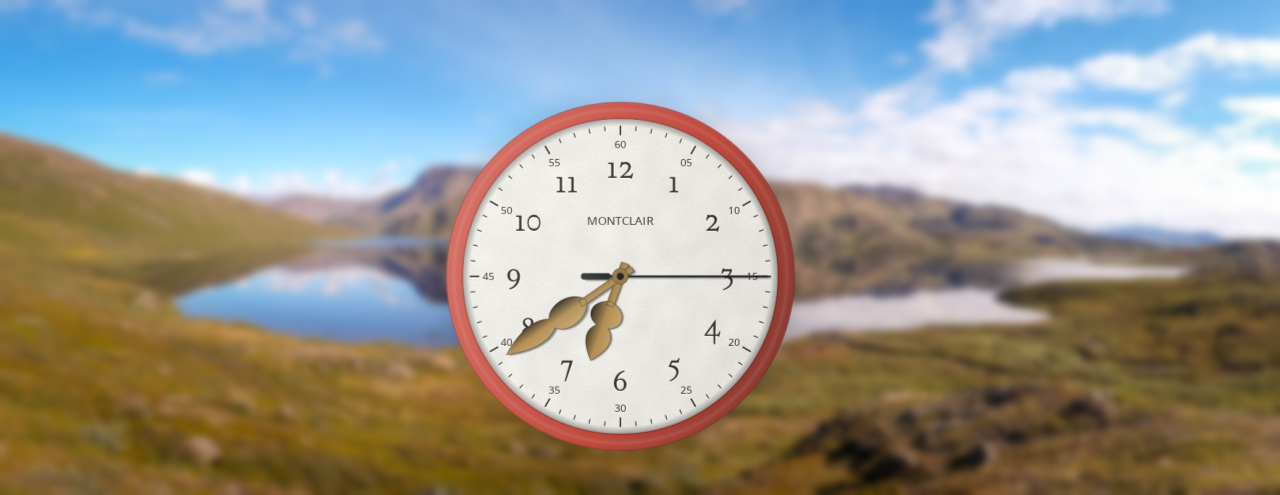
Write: 6 h 39 min 15 s
